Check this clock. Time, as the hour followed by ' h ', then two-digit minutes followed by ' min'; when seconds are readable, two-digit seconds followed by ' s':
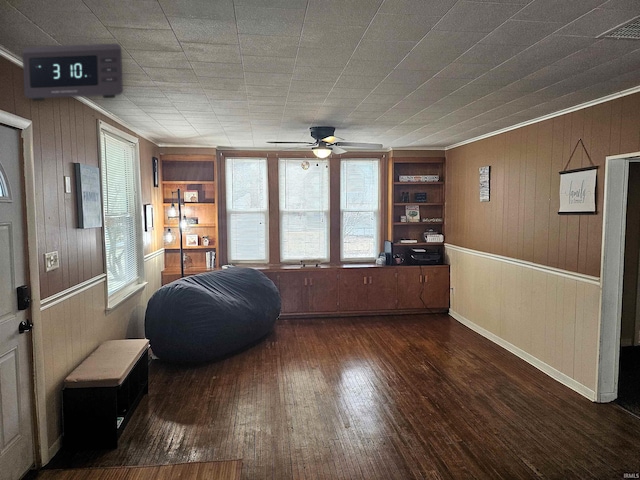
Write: 3 h 10 min
